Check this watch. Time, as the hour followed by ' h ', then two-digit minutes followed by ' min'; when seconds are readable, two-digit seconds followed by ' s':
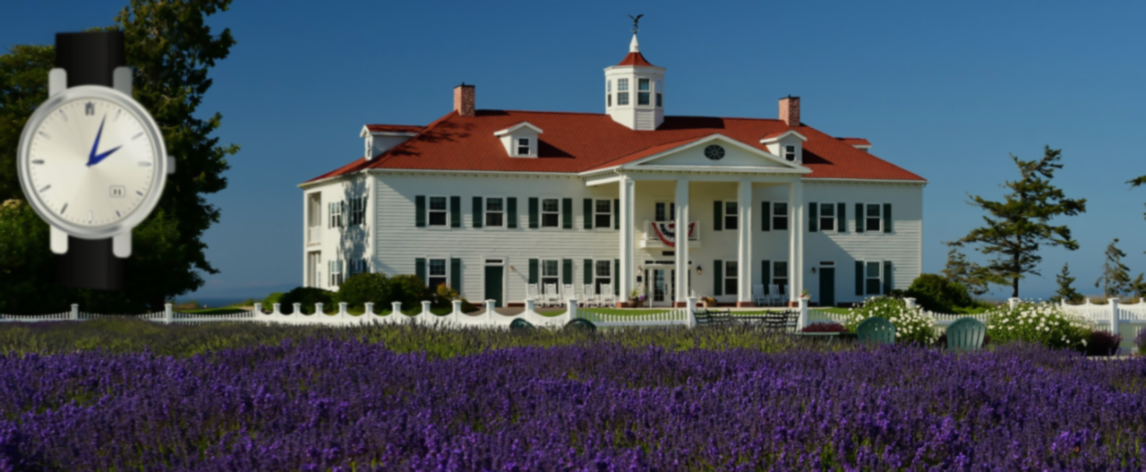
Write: 2 h 03 min
